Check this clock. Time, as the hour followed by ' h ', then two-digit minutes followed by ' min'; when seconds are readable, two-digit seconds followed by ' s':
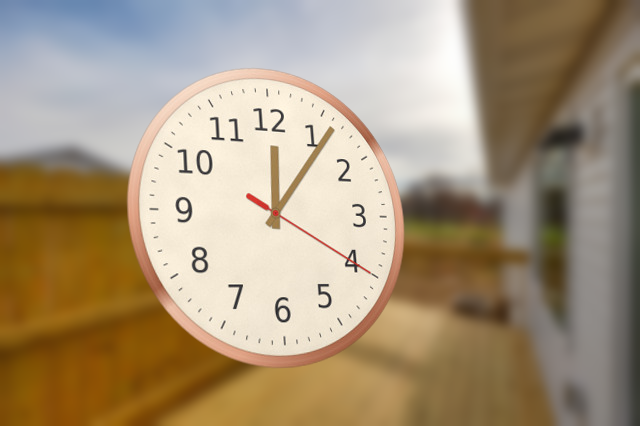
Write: 12 h 06 min 20 s
